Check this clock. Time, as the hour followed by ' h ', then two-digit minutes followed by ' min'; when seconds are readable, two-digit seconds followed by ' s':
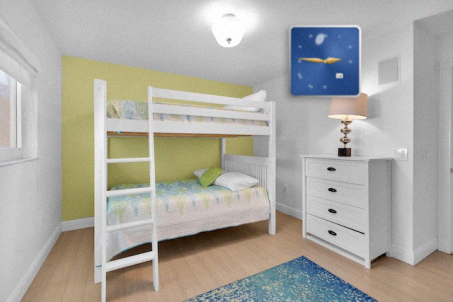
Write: 2 h 46 min
